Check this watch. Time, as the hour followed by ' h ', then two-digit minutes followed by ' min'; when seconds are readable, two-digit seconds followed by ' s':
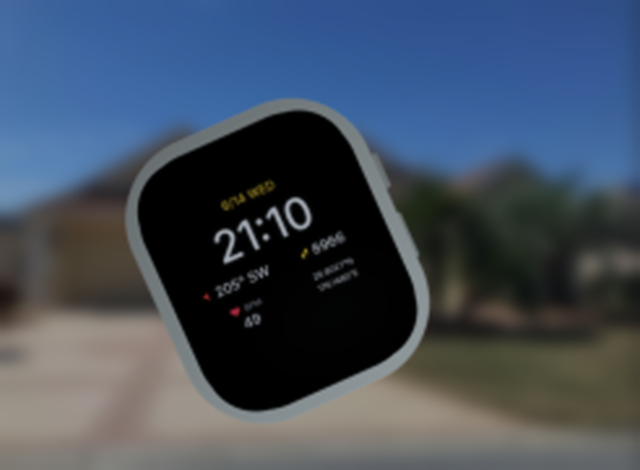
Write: 21 h 10 min
